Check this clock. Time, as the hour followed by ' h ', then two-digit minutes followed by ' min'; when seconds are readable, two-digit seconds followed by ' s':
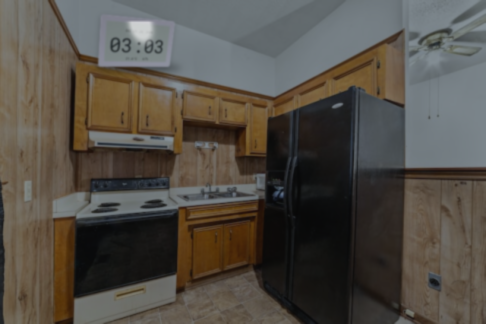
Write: 3 h 03 min
